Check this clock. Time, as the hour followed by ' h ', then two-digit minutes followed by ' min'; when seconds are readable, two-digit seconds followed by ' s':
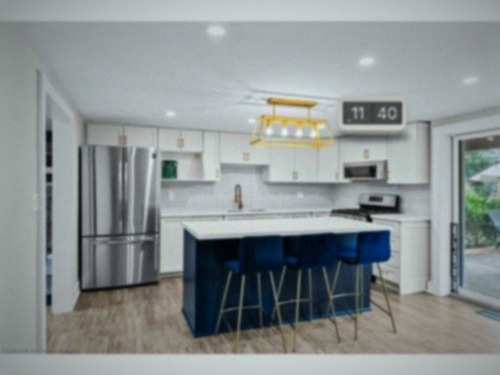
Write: 11 h 40 min
